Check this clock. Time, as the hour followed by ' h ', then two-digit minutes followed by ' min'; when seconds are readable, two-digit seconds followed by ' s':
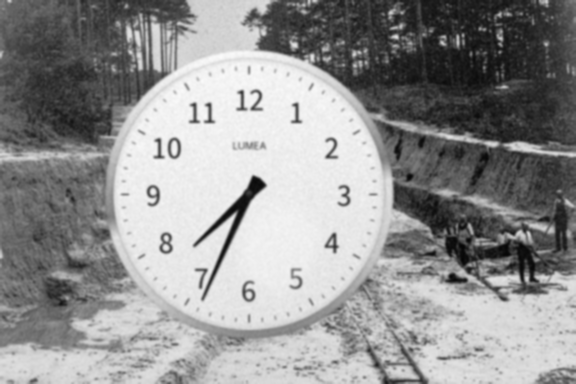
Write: 7 h 34 min
